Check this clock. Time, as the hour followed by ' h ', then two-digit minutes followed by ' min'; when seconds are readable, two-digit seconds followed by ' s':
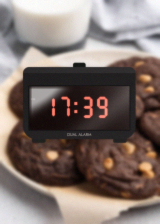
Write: 17 h 39 min
